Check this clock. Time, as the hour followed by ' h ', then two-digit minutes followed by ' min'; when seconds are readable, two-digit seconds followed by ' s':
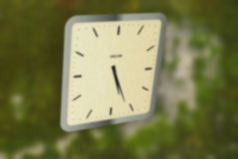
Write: 5 h 26 min
